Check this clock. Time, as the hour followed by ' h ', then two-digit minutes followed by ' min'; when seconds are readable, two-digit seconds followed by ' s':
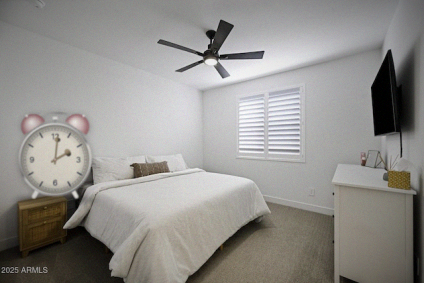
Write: 2 h 01 min
